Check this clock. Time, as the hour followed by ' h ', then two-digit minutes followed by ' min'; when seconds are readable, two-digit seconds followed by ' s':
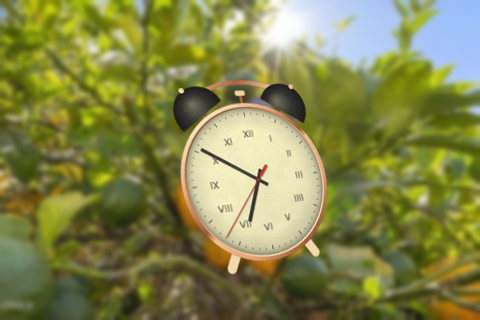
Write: 6 h 50 min 37 s
